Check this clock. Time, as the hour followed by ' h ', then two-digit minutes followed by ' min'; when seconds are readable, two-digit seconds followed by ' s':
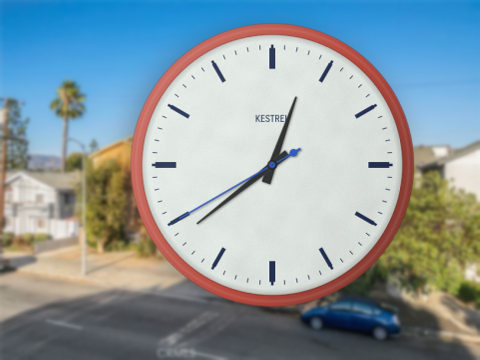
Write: 12 h 38 min 40 s
